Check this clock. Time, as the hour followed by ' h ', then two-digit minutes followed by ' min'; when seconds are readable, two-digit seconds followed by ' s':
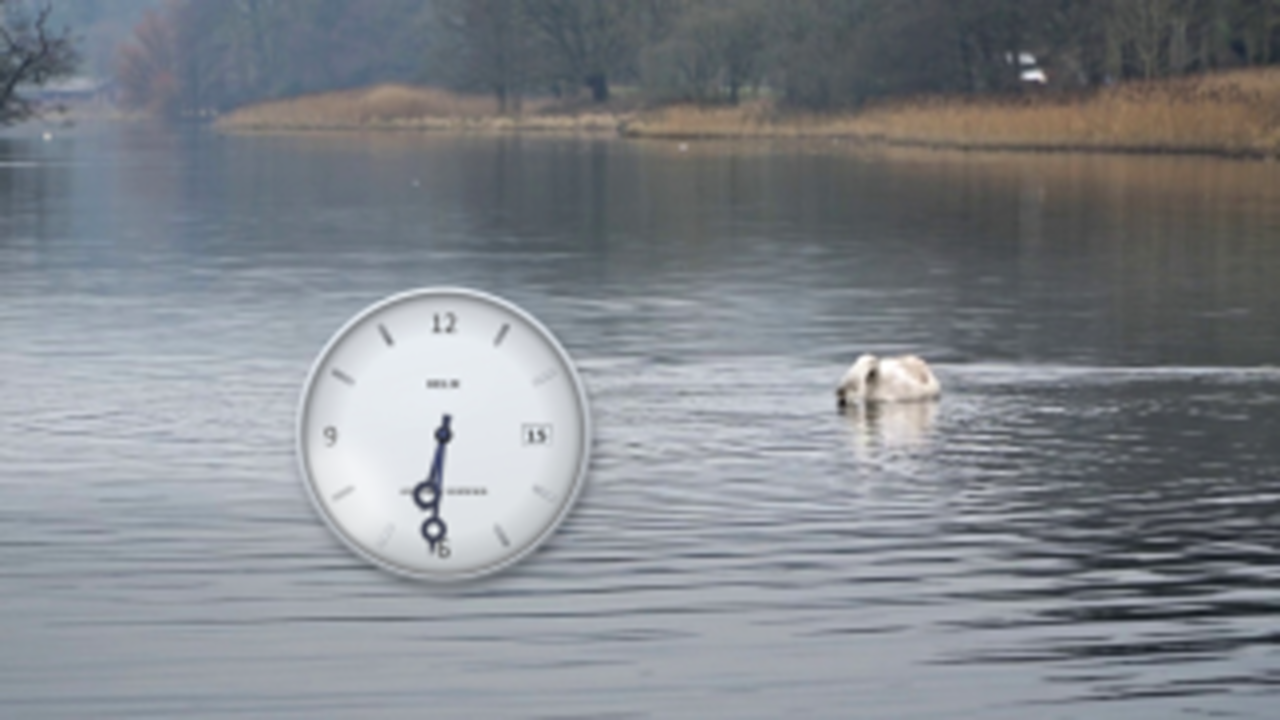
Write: 6 h 31 min
